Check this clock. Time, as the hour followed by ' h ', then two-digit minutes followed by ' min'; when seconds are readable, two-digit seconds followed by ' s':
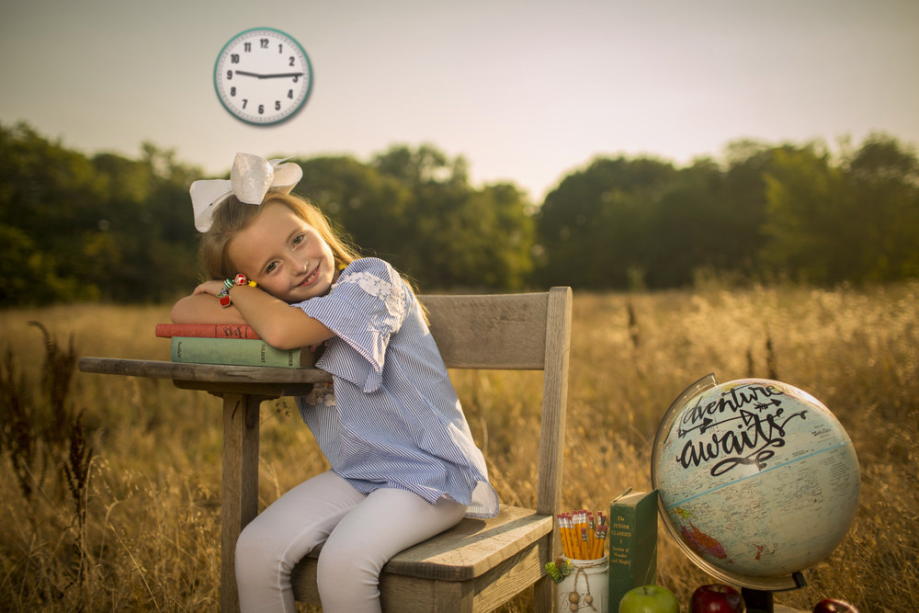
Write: 9 h 14 min
